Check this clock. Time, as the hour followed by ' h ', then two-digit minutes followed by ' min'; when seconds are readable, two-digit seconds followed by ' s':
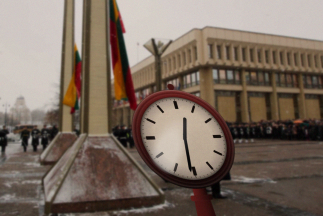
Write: 12 h 31 min
